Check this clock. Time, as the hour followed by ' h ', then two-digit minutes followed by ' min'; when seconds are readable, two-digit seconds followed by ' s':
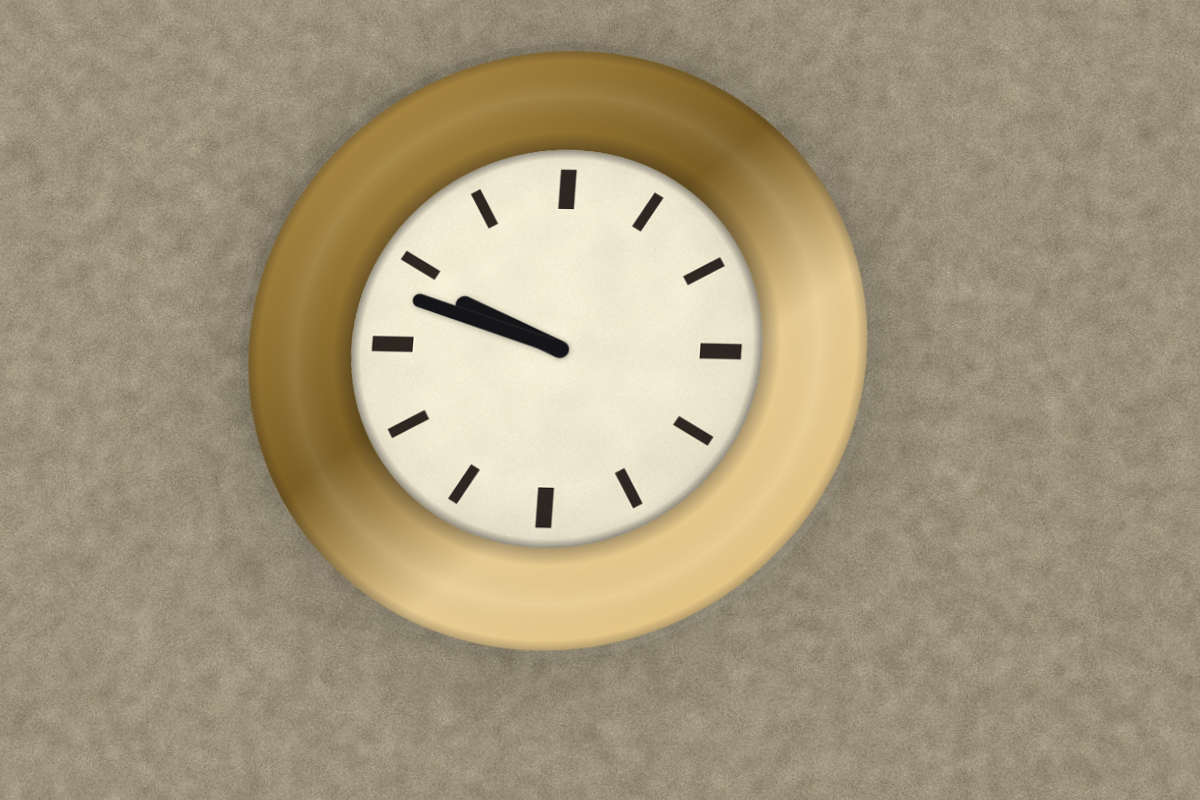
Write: 9 h 48 min
